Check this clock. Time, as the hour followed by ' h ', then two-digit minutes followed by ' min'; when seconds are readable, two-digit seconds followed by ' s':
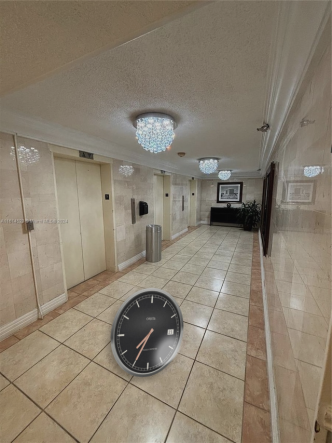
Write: 7 h 35 min
